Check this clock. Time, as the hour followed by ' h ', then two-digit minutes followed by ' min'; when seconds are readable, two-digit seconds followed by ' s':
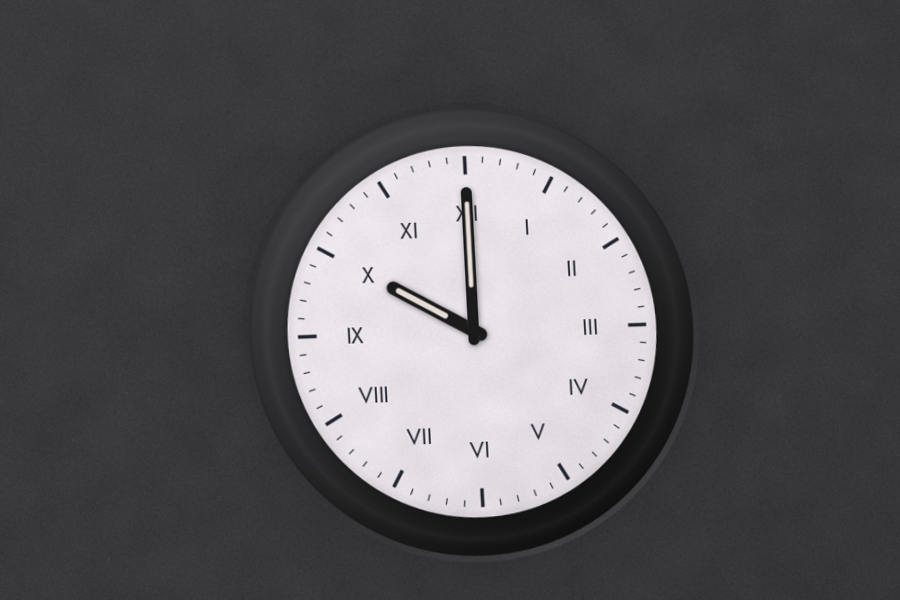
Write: 10 h 00 min
